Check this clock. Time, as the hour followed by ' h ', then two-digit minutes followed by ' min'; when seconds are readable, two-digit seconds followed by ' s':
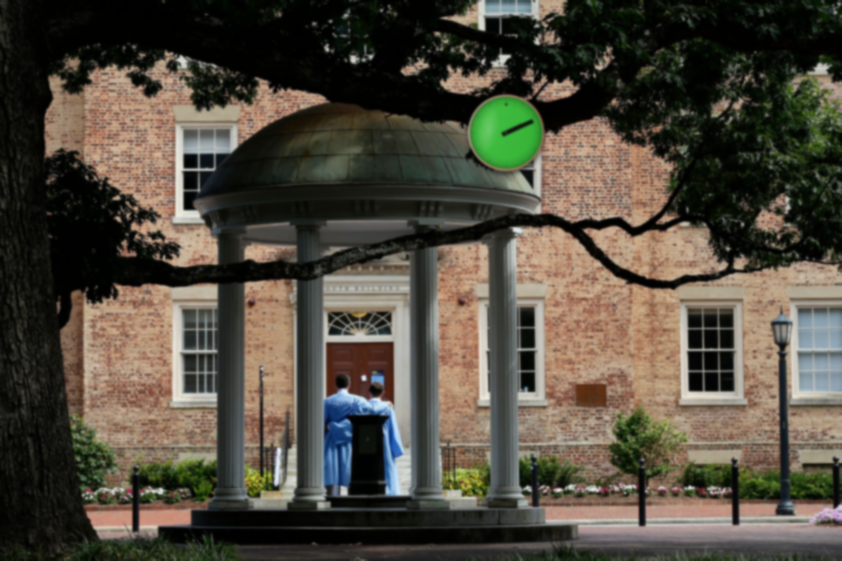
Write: 2 h 11 min
